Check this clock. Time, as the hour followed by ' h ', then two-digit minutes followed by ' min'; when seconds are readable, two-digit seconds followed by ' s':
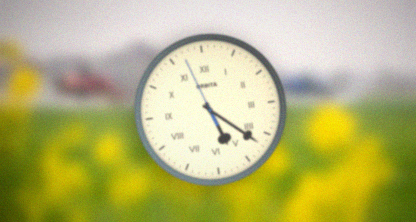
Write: 5 h 21 min 57 s
